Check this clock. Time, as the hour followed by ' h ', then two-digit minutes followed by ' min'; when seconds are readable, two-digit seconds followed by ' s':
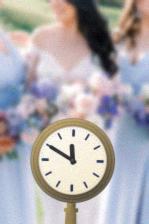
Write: 11 h 50 min
